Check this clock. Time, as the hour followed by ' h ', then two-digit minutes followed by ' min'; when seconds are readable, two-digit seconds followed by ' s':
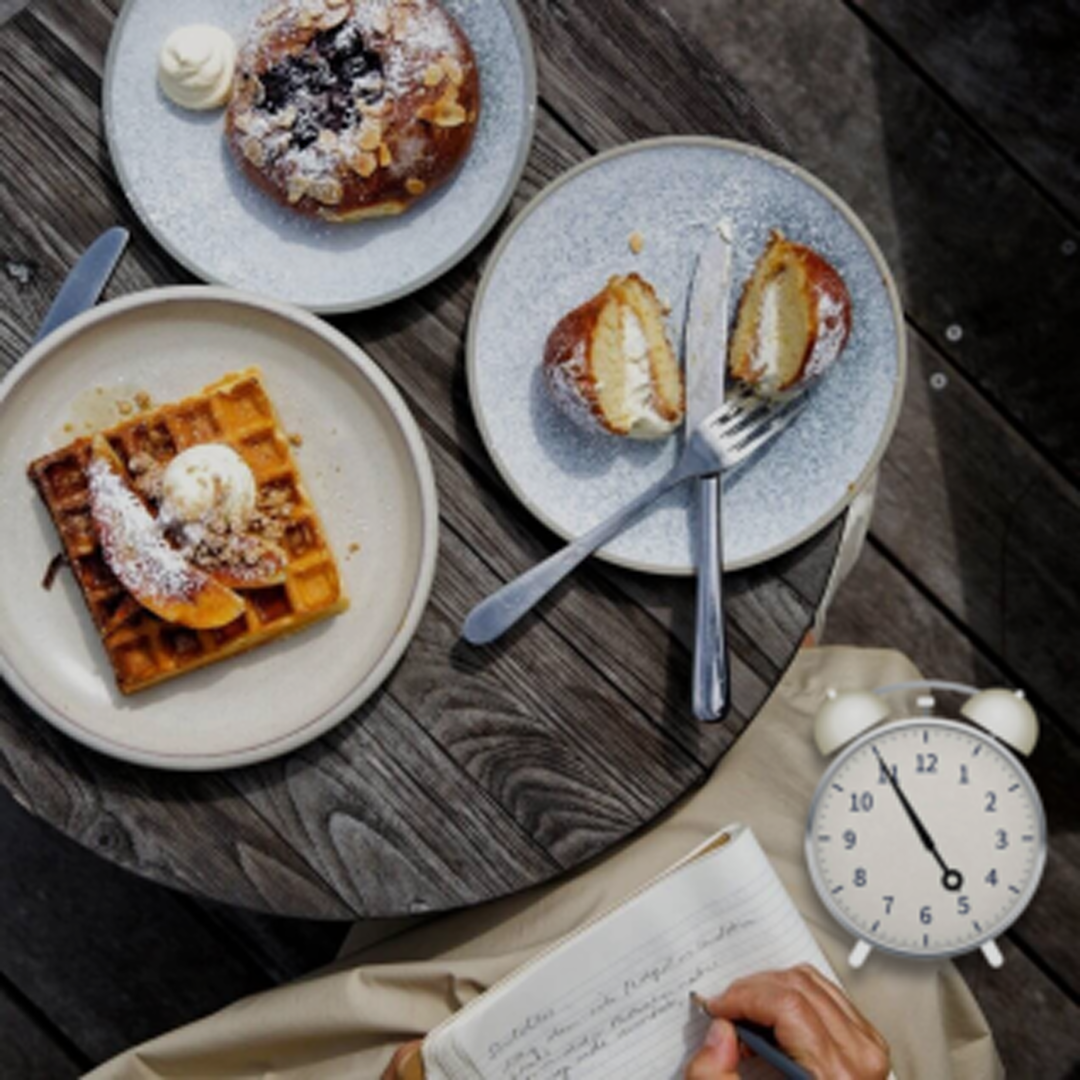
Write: 4 h 55 min
